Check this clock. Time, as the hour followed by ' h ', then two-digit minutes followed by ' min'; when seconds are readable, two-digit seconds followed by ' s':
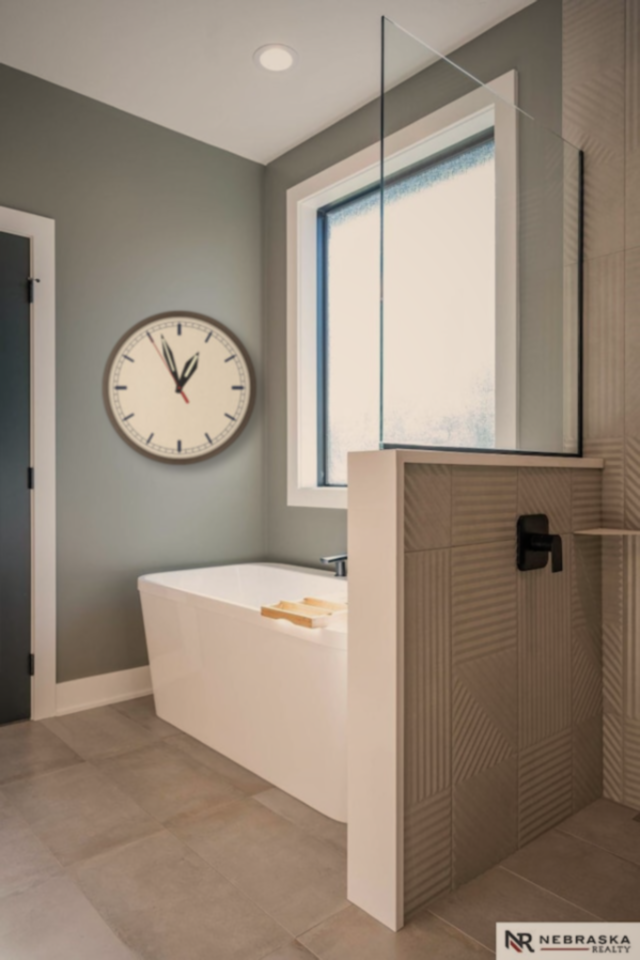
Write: 12 h 56 min 55 s
